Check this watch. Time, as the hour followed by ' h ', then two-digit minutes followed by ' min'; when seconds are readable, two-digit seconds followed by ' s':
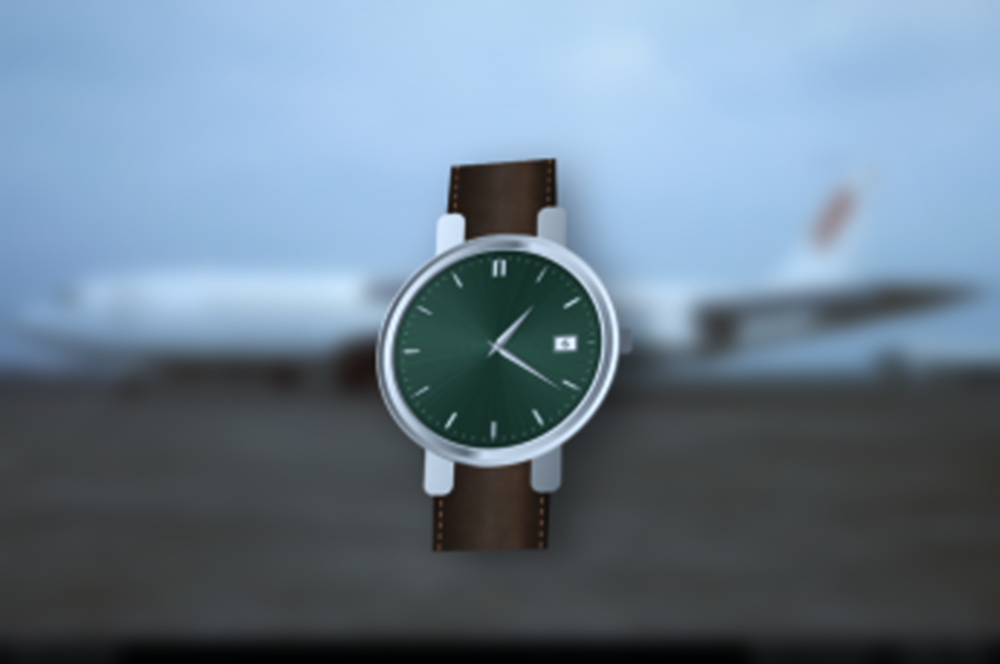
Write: 1 h 21 min
